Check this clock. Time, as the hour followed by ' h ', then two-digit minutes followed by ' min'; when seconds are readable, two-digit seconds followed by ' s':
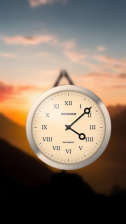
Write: 4 h 08 min
